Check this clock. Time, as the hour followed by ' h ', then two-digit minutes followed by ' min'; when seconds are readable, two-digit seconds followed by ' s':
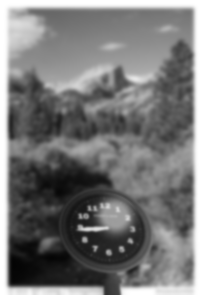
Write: 8 h 44 min
